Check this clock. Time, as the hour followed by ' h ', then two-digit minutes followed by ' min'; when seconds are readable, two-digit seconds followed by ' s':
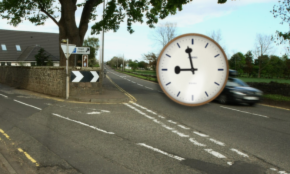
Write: 8 h 58 min
